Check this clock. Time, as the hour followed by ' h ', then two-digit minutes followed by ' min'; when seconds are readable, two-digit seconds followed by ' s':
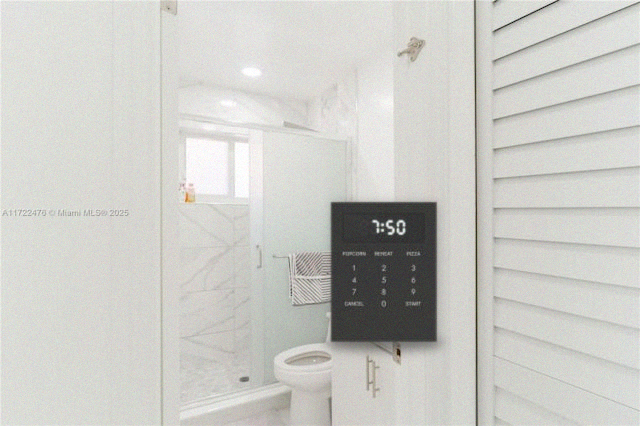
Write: 7 h 50 min
